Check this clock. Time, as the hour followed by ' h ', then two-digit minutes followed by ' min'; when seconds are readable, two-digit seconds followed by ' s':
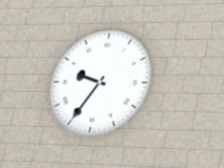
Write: 9 h 35 min
